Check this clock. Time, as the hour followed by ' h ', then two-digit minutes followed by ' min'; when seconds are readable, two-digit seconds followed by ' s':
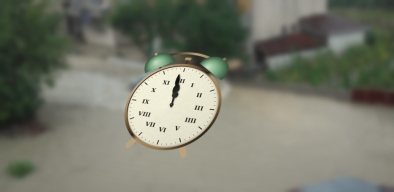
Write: 11 h 59 min
